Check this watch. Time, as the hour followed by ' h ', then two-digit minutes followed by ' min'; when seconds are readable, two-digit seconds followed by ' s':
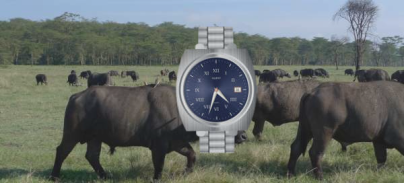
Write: 4 h 33 min
